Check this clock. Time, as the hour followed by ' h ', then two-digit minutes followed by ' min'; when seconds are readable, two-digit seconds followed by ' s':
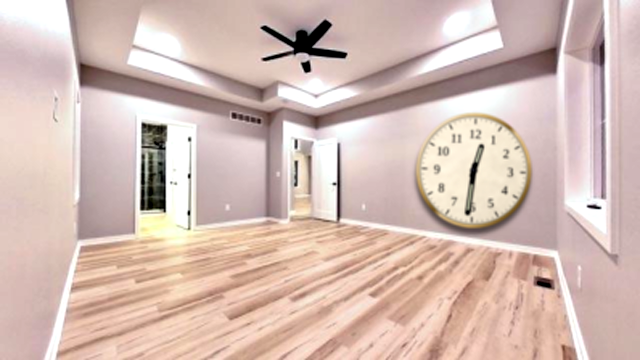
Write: 12 h 31 min
